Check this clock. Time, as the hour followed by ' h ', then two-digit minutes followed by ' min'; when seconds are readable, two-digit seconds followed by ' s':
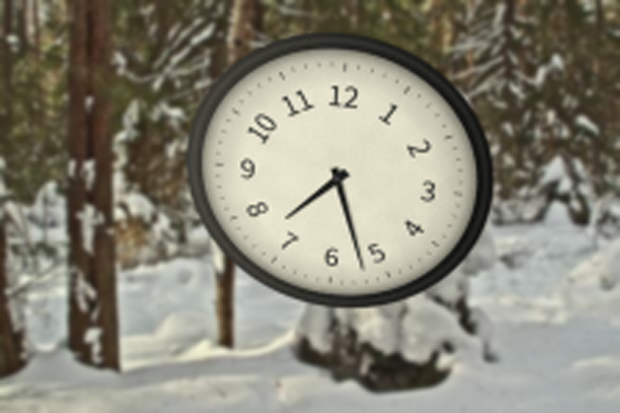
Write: 7 h 27 min
